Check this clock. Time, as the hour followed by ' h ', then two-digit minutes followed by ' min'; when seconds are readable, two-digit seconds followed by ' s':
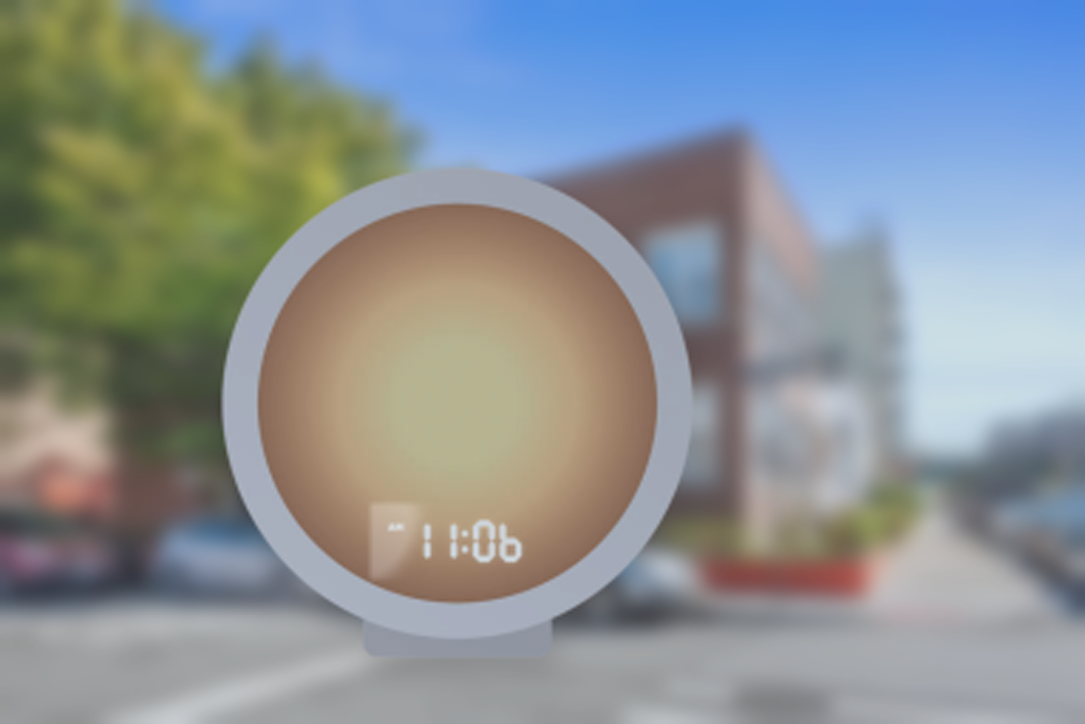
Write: 11 h 06 min
